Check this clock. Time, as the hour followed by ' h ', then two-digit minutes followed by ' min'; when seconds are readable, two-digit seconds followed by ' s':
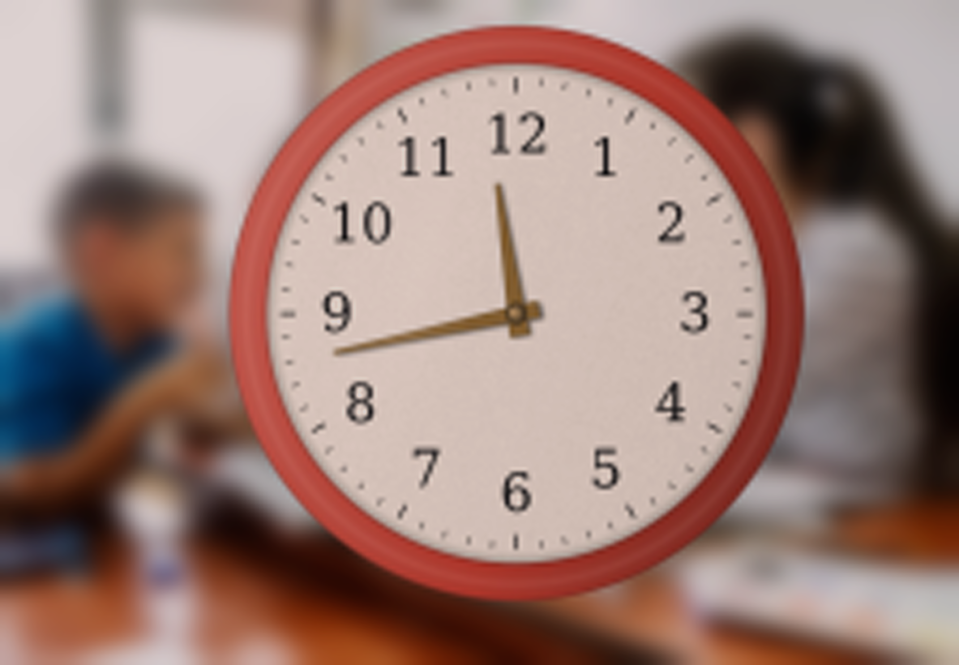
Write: 11 h 43 min
